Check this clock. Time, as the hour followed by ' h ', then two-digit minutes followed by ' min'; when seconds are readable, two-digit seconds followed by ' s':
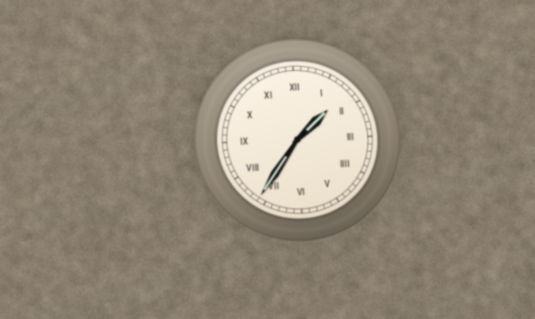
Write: 1 h 36 min
